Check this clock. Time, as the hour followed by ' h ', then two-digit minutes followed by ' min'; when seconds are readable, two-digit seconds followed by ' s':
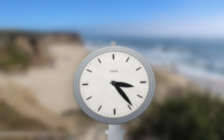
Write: 3 h 24 min
